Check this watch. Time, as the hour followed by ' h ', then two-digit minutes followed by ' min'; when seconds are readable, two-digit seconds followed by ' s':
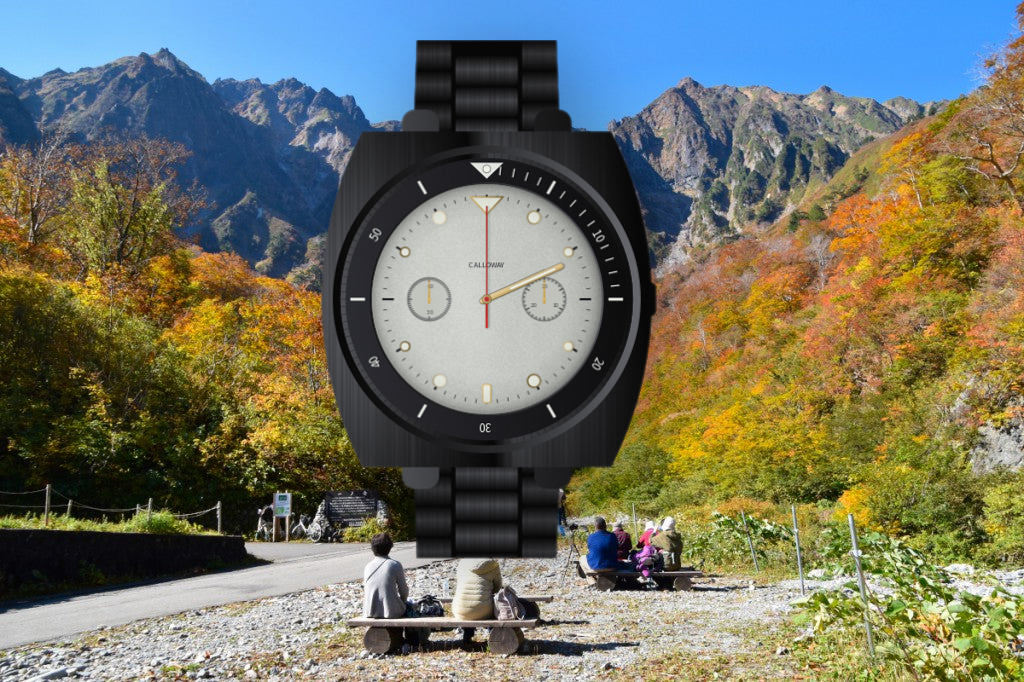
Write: 2 h 11 min
